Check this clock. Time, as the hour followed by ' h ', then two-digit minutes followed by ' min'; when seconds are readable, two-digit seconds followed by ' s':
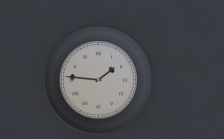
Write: 1 h 46 min
